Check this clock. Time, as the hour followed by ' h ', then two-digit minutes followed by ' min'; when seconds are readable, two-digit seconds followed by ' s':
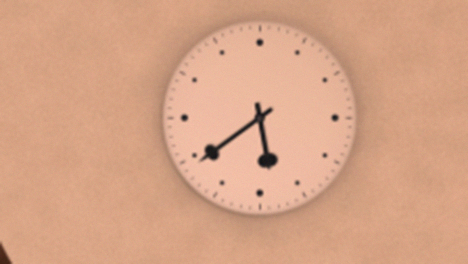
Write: 5 h 39 min
